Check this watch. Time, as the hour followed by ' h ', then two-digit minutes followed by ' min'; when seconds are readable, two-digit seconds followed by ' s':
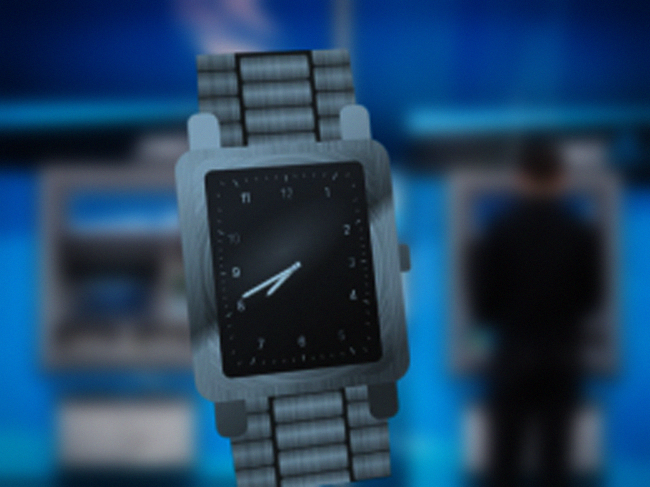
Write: 7 h 41 min
